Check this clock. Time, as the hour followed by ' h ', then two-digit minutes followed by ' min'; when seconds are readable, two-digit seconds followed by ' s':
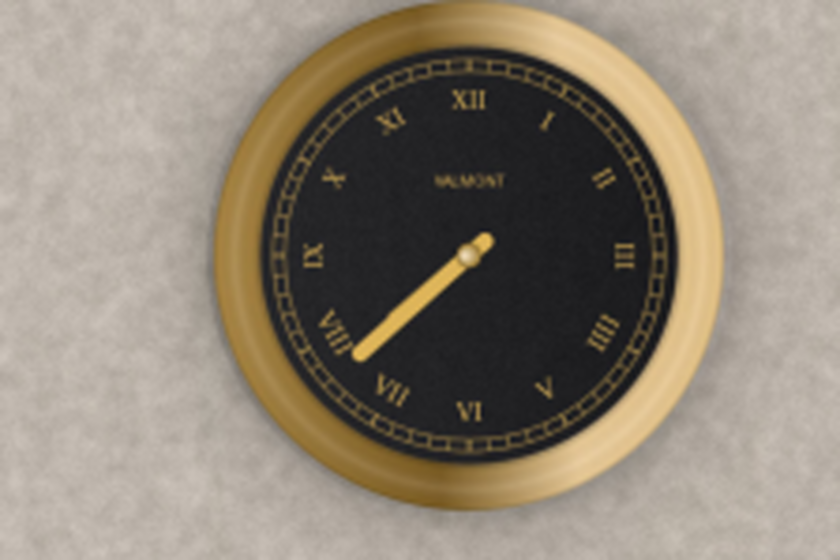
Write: 7 h 38 min
